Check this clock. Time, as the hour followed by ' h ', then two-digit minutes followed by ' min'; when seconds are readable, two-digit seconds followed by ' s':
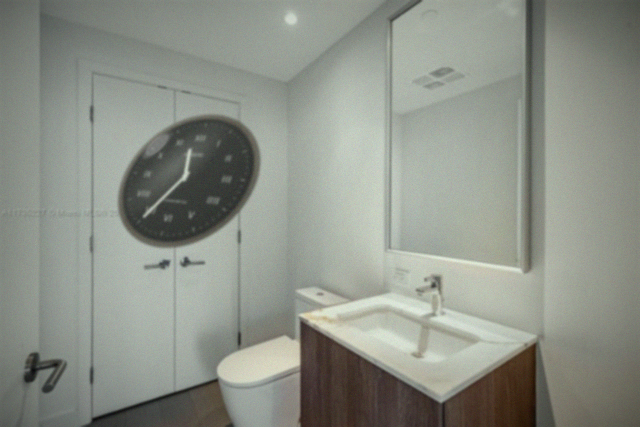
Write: 11 h 35 min
